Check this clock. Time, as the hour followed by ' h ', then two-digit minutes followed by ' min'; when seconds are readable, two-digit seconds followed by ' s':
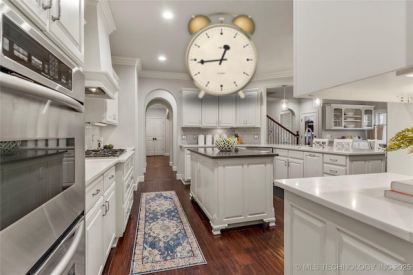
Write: 12 h 44 min
